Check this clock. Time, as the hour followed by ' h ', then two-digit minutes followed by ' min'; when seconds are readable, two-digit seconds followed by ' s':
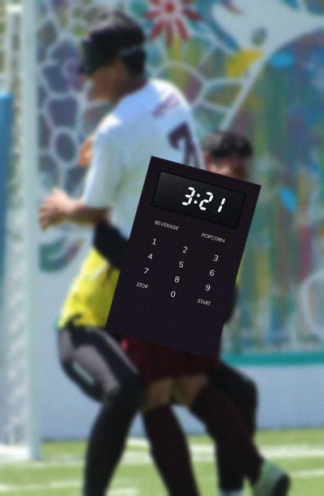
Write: 3 h 21 min
